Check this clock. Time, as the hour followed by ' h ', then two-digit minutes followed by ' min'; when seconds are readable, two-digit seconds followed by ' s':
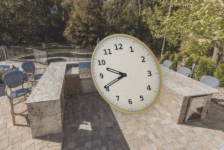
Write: 9 h 41 min
